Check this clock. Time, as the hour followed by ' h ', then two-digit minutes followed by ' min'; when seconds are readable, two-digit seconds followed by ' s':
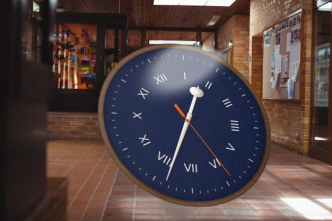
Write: 1 h 38 min 29 s
